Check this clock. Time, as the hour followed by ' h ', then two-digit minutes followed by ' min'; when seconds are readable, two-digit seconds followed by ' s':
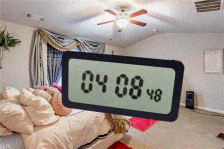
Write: 4 h 08 min 48 s
